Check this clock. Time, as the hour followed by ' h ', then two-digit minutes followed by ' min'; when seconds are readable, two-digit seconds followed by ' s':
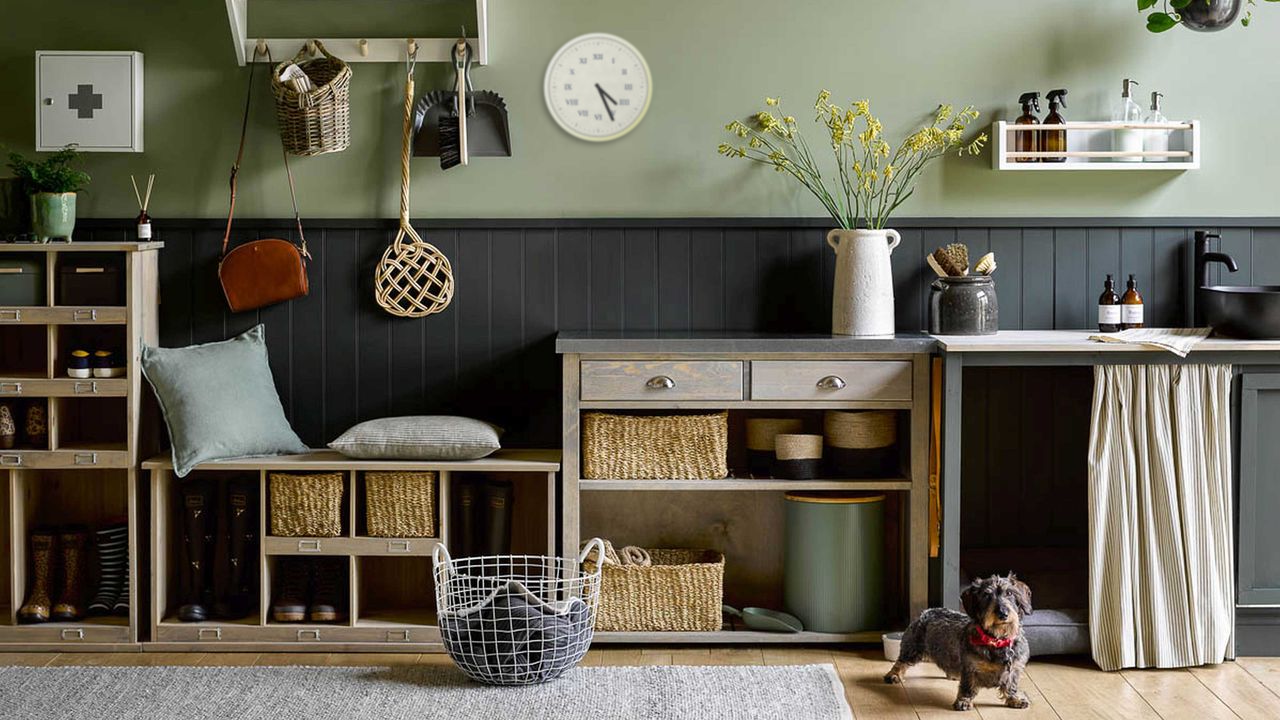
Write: 4 h 26 min
